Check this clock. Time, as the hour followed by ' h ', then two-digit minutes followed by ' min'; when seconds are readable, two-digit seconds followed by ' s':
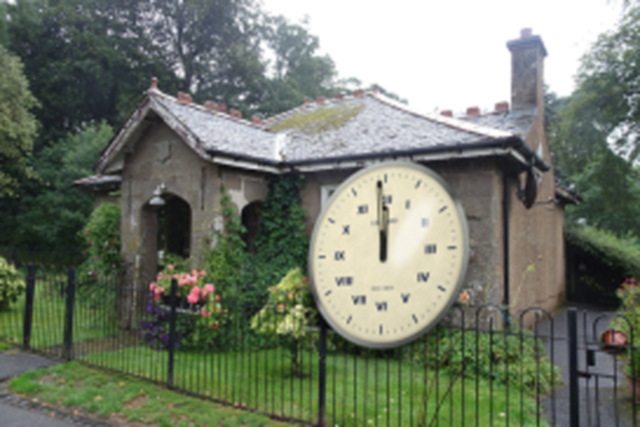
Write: 11 h 59 min
